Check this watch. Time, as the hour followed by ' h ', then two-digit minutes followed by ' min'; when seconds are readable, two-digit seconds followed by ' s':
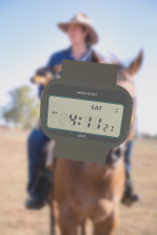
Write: 4 h 11 min 21 s
